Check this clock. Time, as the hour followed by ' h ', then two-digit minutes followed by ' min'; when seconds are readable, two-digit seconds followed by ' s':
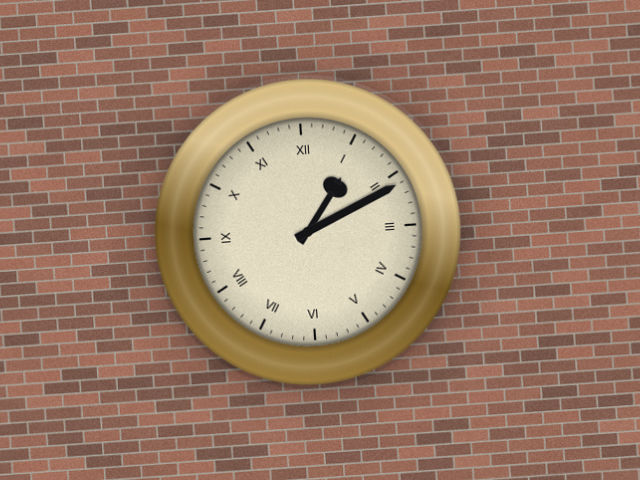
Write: 1 h 11 min
